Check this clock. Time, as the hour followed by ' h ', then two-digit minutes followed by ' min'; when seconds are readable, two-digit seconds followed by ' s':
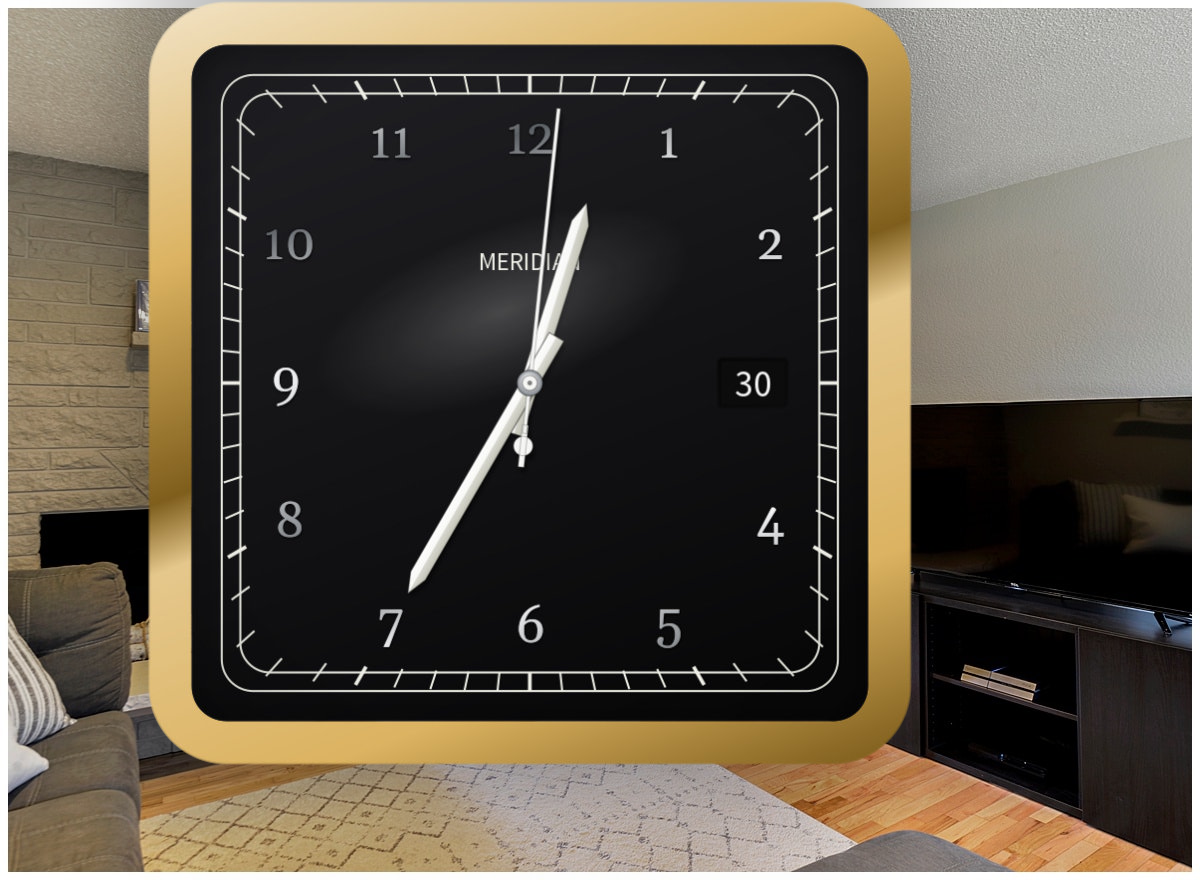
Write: 12 h 35 min 01 s
